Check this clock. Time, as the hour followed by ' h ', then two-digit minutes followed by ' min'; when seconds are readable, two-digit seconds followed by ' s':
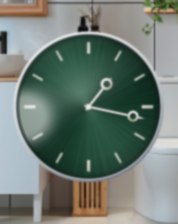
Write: 1 h 17 min
